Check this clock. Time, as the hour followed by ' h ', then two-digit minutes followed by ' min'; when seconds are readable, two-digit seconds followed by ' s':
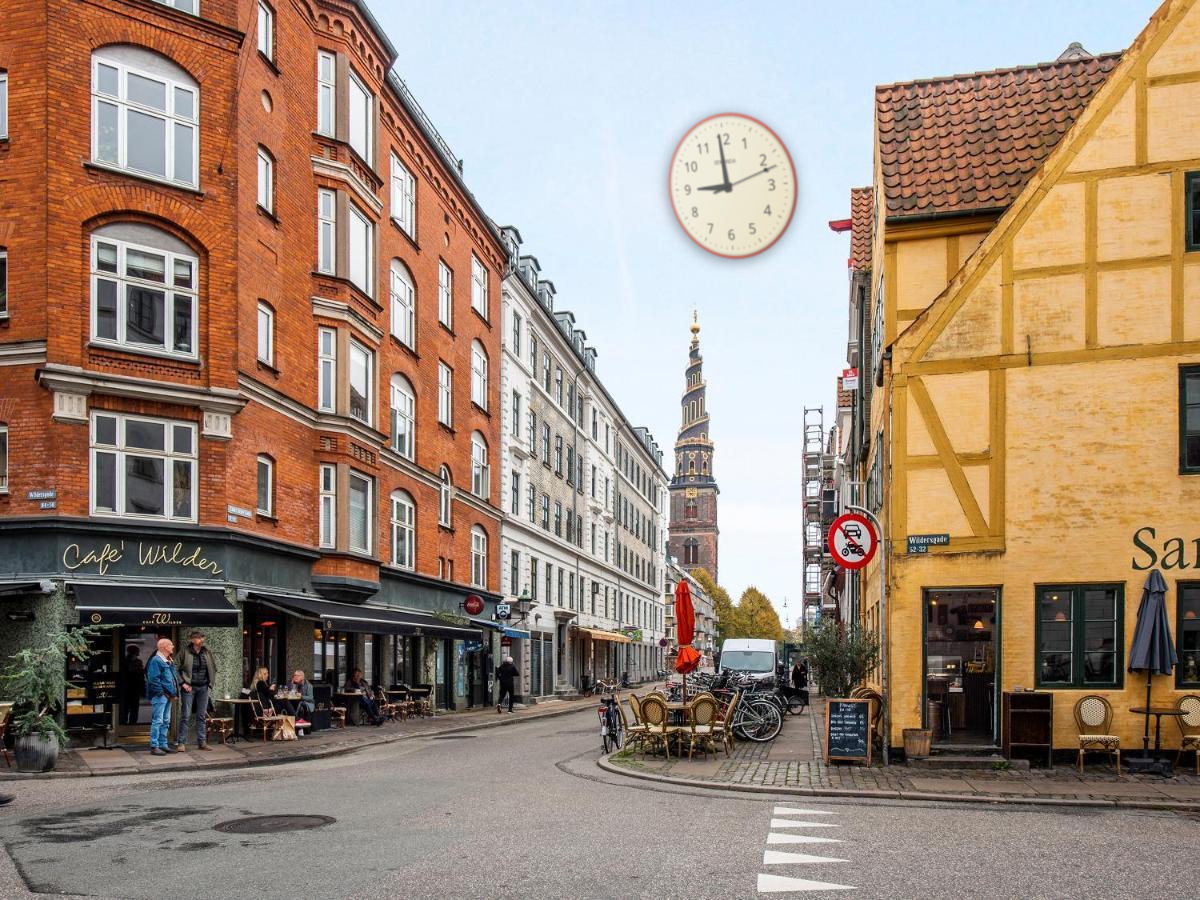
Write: 8 h 59 min 12 s
